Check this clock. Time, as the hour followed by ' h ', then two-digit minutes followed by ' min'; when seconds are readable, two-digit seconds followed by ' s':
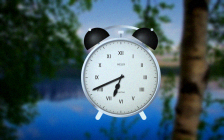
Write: 6 h 41 min
